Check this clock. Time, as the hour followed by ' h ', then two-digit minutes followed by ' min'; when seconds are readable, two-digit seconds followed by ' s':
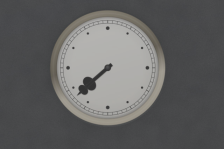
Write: 7 h 38 min
